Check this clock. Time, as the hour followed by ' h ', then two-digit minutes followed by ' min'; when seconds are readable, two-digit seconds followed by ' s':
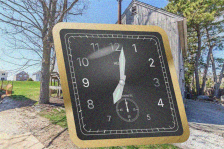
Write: 7 h 02 min
